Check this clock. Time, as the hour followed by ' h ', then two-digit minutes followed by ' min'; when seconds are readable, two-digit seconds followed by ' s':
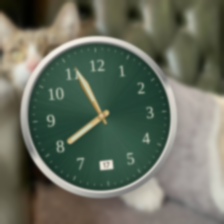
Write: 7 h 56 min
